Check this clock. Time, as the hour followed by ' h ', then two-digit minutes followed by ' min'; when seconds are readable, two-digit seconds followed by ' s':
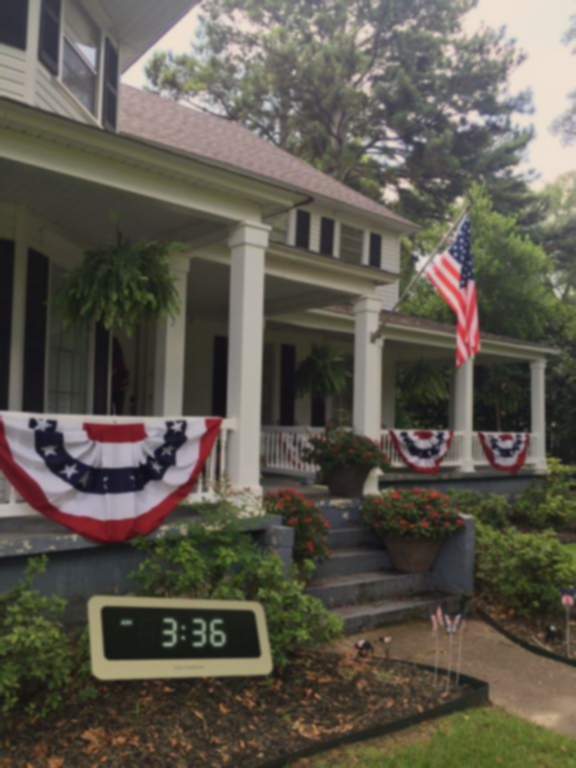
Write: 3 h 36 min
